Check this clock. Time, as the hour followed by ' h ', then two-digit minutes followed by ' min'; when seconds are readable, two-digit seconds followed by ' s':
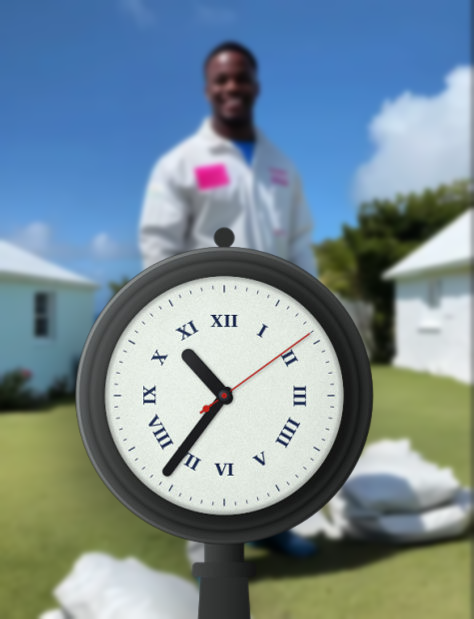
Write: 10 h 36 min 09 s
